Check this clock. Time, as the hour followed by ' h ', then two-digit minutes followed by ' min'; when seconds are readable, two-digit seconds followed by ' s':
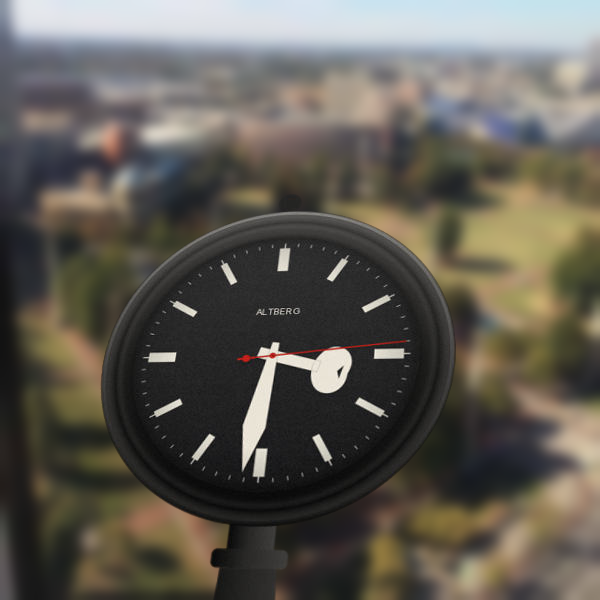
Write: 3 h 31 min 14 s
